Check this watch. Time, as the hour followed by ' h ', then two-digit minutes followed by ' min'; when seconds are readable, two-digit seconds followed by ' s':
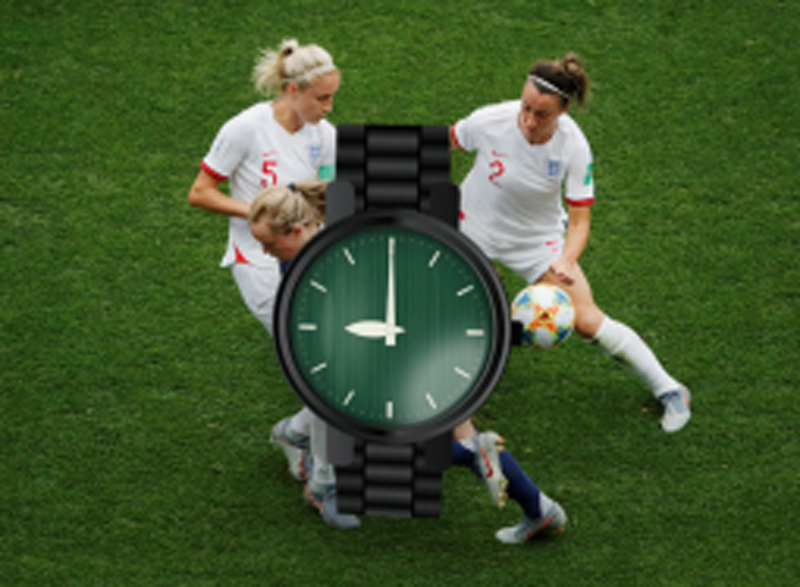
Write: 9 h 00 min
